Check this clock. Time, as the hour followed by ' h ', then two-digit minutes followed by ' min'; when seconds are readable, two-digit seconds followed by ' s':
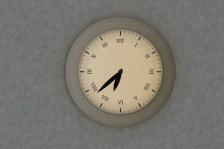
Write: 6 h 38 min
